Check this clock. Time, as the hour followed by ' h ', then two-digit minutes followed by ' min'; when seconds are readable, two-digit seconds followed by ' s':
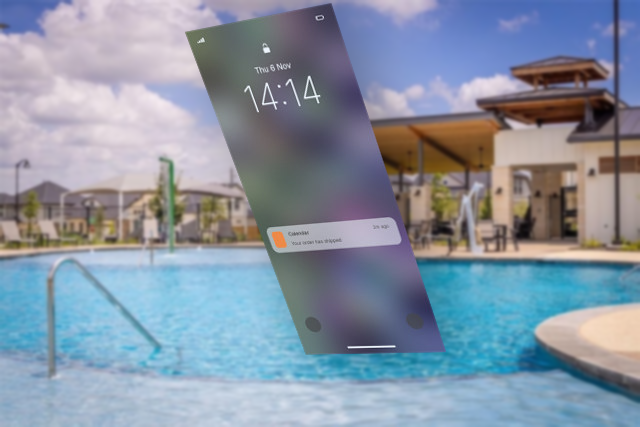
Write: 14 h 14 min
